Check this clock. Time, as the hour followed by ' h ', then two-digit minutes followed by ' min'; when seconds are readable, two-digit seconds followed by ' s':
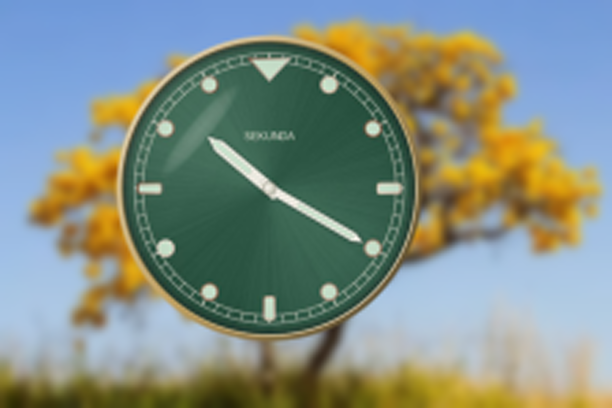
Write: 10 h 20 min
